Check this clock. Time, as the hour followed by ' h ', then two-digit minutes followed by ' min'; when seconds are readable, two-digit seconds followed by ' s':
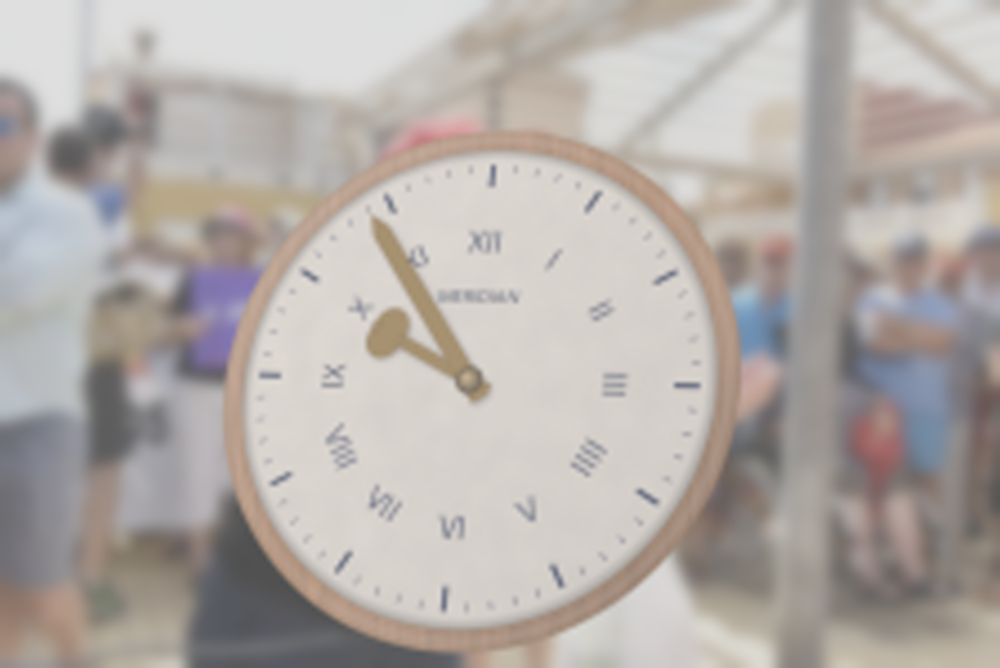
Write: 9 h 54 min
